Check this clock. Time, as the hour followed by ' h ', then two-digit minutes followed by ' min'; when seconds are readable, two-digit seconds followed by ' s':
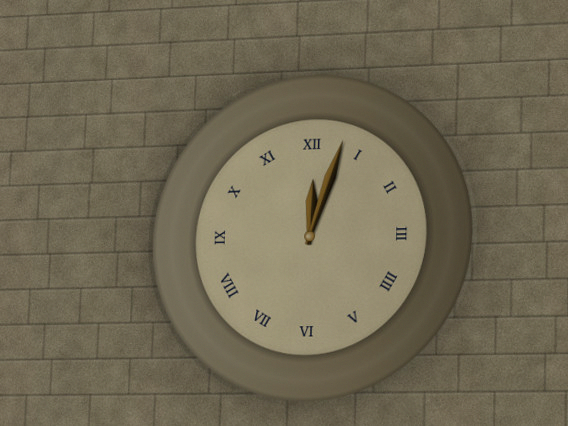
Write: 12 h 03 min
